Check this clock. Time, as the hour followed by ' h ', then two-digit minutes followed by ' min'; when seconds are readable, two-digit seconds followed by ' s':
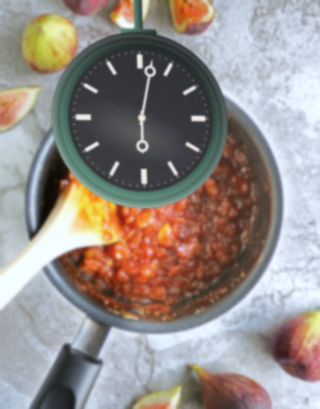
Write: 6 h 02 min
